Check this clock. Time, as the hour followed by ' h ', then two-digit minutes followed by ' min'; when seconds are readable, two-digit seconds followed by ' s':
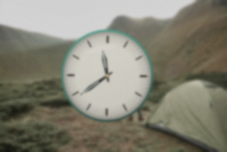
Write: 11 h 39 min
